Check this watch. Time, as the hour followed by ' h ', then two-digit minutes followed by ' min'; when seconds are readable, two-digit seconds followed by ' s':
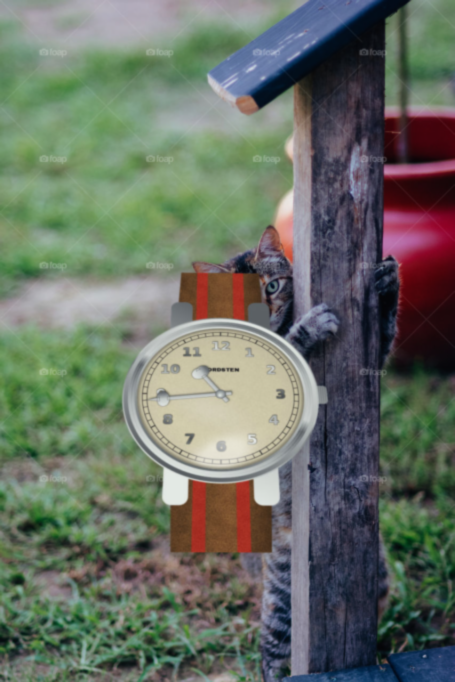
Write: 10 h 44 min
